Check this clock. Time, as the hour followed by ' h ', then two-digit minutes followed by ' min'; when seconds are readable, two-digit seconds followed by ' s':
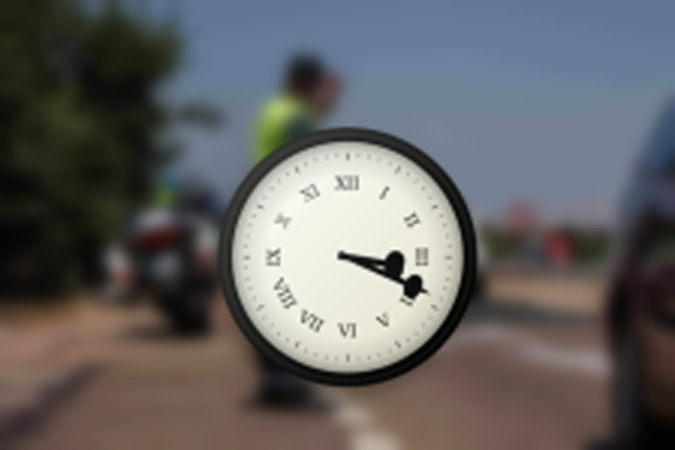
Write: 3 h 19 min
